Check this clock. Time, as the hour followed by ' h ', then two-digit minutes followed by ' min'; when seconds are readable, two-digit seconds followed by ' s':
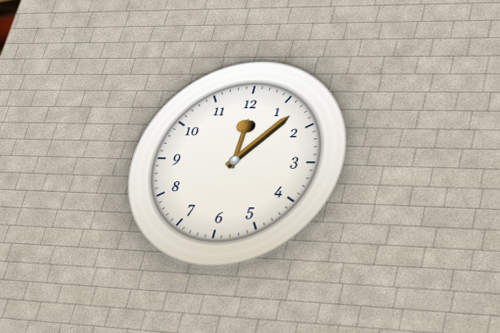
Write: 12 h 07 min
